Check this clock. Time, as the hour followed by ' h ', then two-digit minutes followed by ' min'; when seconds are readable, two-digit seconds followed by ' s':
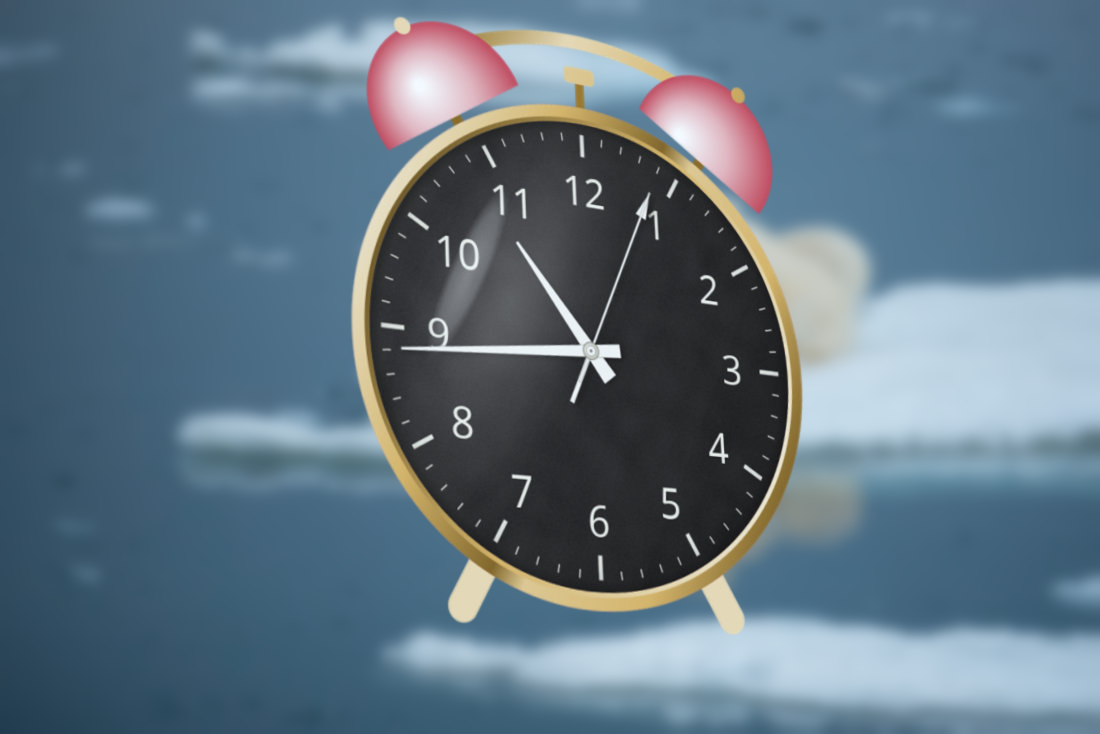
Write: 10 h 44 min 04 s
